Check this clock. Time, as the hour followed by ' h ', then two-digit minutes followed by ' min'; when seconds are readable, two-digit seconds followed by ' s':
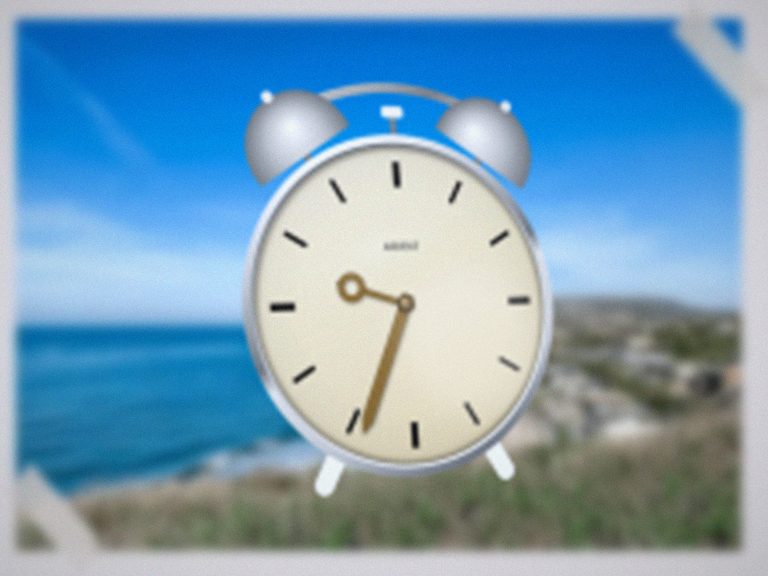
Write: 9 h 34 min
